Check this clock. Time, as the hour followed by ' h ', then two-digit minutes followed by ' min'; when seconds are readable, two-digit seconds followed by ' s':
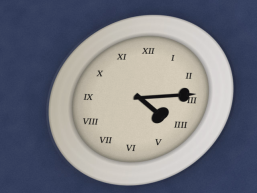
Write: 4 h 14 min
